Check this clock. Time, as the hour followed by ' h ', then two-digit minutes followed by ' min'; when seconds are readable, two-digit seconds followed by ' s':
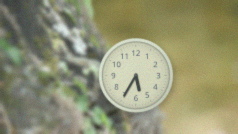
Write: 5 h 35 min
